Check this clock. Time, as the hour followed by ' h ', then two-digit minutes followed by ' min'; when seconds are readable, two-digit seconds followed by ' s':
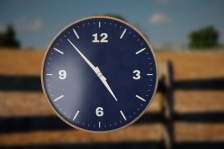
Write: 4 h 53 min
